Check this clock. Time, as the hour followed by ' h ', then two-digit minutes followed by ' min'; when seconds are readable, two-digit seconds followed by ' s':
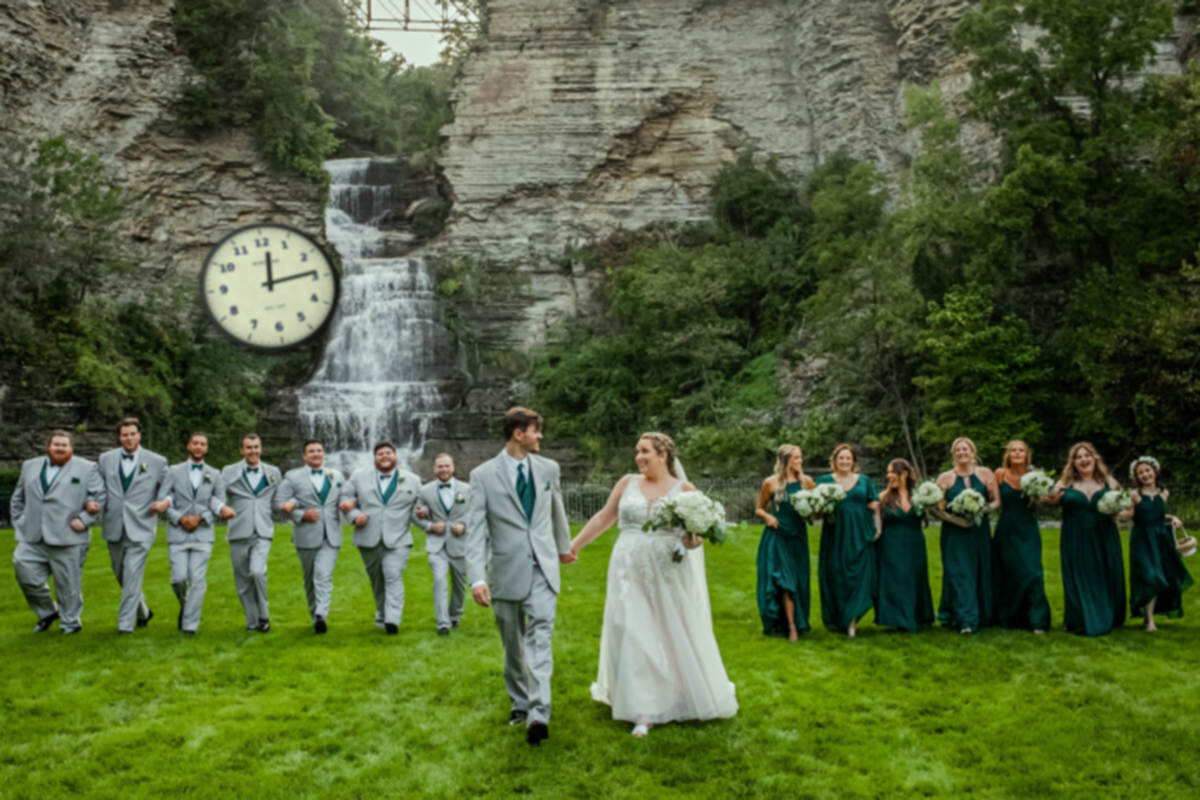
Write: 12 h 14 min
